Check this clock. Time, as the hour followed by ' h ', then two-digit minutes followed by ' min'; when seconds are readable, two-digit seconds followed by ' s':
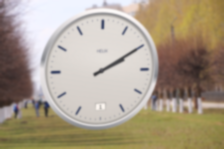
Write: 2 h 10 min
